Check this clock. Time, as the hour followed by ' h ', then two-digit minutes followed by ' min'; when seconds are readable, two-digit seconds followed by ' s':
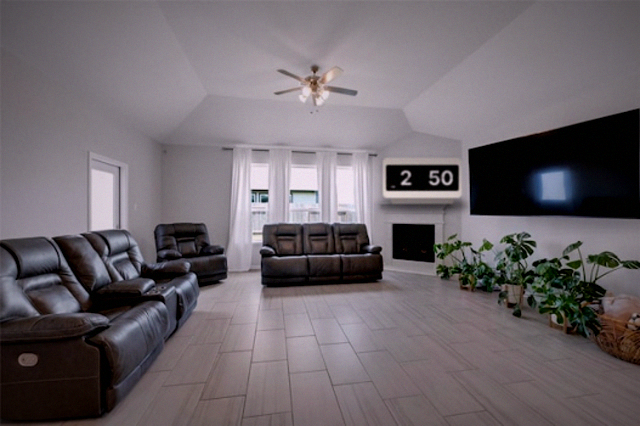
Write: 2 h 50 min
